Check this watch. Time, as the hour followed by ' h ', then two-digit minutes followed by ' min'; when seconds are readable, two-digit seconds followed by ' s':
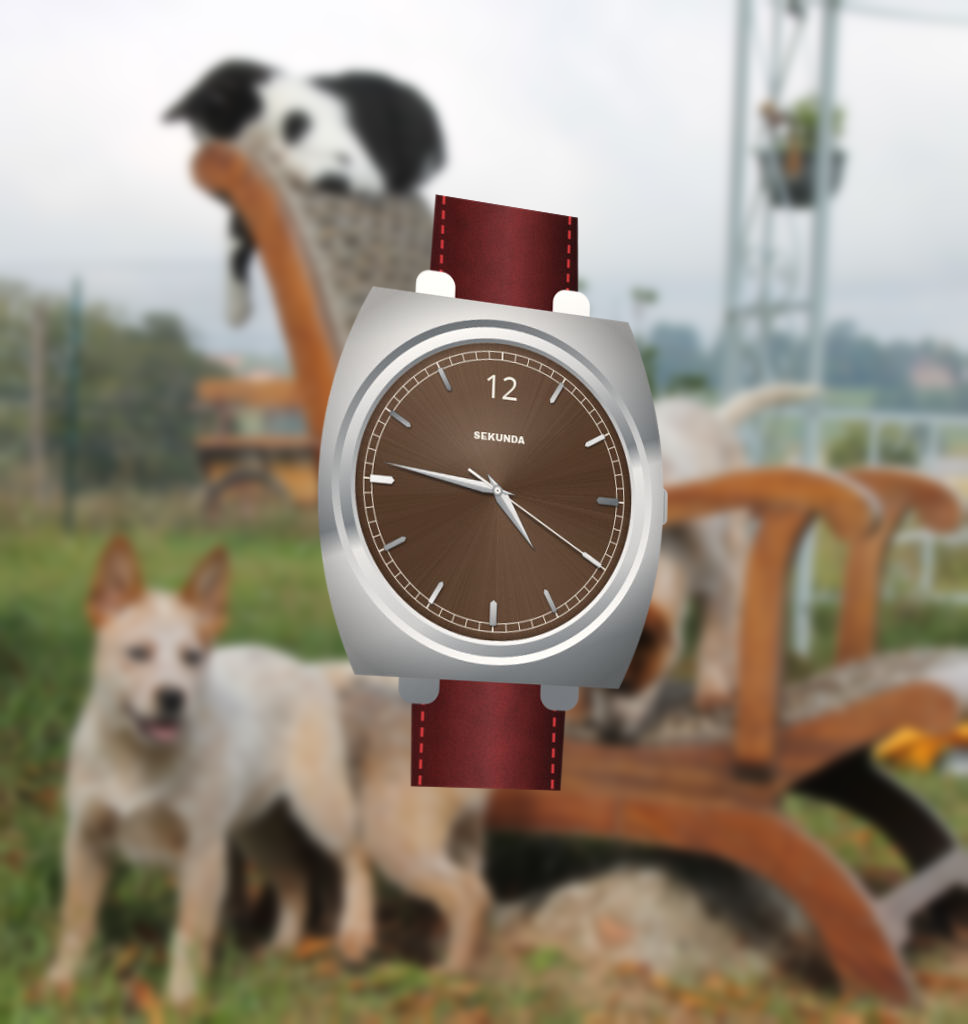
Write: 4 h 46 min 20 s
